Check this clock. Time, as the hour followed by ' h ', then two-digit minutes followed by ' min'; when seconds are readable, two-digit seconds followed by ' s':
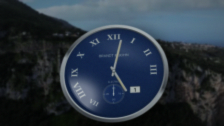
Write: 5 h 02 min
